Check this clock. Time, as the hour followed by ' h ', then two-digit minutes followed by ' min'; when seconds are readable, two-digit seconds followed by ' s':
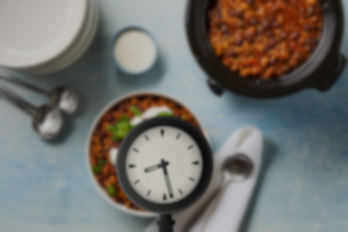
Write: 8 h 28 min
